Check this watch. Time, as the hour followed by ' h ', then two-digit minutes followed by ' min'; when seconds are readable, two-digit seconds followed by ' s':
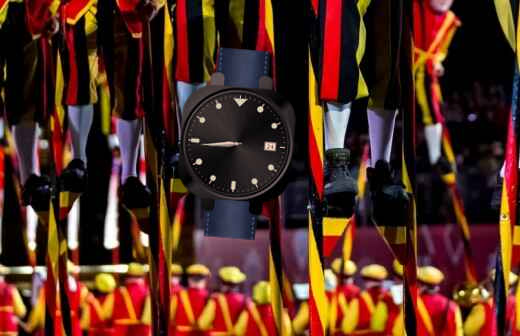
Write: 8 h 44 min
